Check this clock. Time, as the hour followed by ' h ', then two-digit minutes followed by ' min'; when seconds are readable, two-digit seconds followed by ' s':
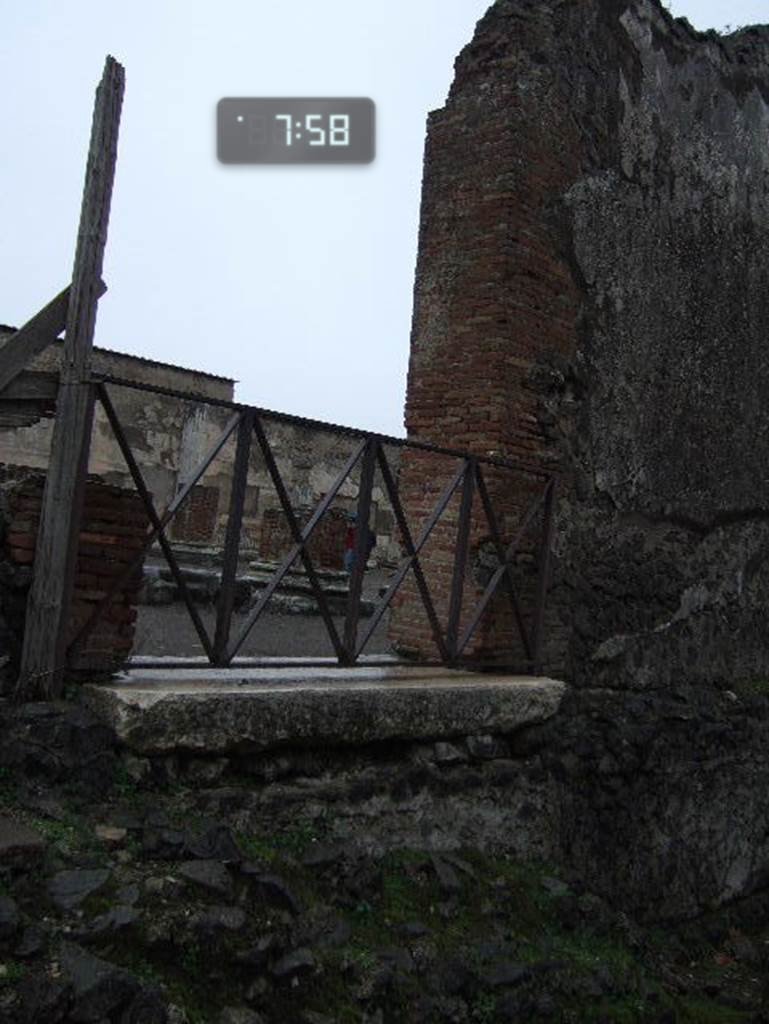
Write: 7 h 58 min
